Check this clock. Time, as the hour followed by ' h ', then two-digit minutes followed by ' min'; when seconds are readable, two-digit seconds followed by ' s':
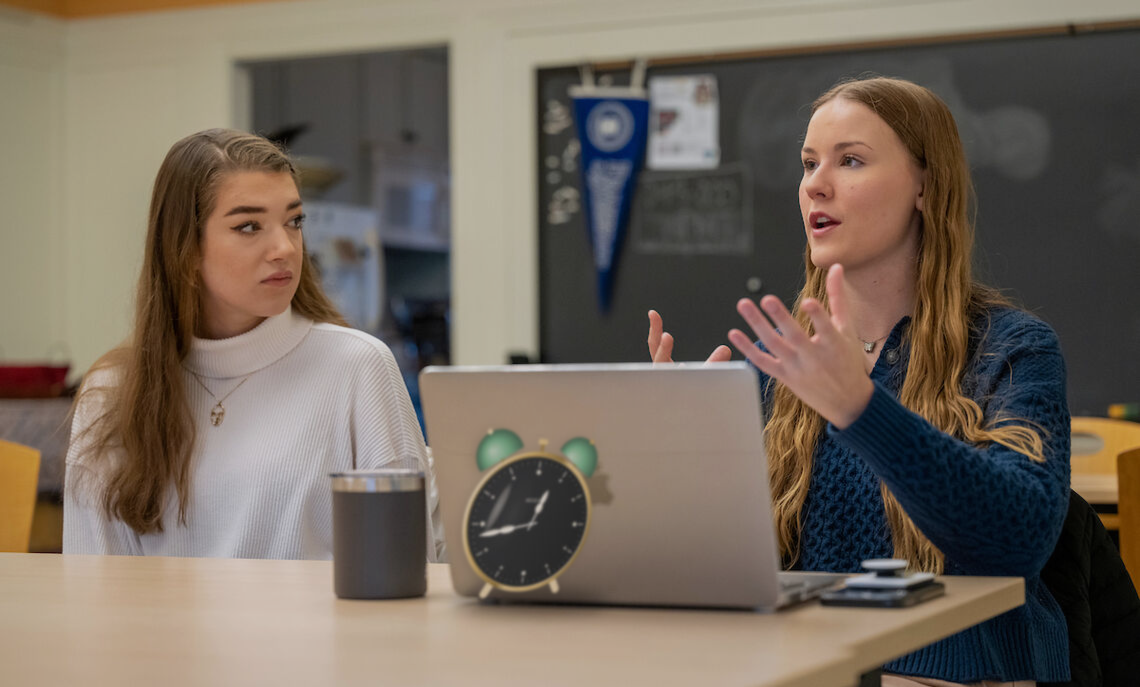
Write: 12 h 43 min
